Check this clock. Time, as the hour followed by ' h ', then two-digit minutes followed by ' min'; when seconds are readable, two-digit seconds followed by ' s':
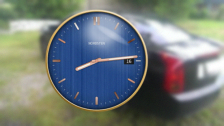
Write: 8 h 14 min
